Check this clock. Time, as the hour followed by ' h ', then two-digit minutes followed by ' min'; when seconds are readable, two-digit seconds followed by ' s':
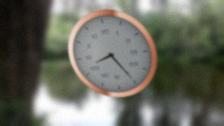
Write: 8 h 25 min
